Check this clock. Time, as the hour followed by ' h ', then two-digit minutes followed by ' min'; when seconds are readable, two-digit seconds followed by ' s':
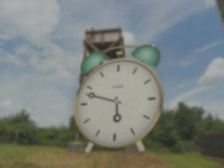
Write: 5 h 48 min
